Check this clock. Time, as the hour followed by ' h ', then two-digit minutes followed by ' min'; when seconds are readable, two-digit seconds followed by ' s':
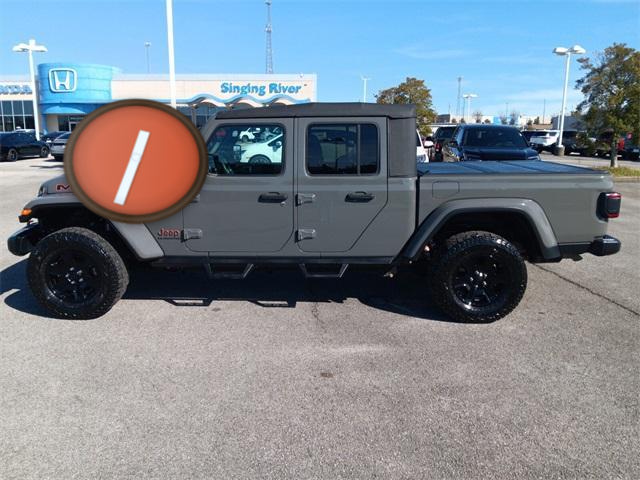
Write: 12 h 33 min
